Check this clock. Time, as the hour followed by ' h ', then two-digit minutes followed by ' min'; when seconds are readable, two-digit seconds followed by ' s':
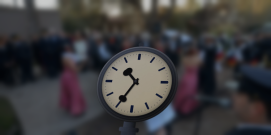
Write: 10 h 35 min
